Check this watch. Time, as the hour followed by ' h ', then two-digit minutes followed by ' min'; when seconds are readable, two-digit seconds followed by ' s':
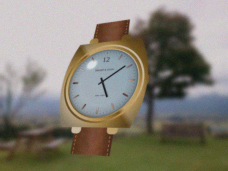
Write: 5 h 09 min
